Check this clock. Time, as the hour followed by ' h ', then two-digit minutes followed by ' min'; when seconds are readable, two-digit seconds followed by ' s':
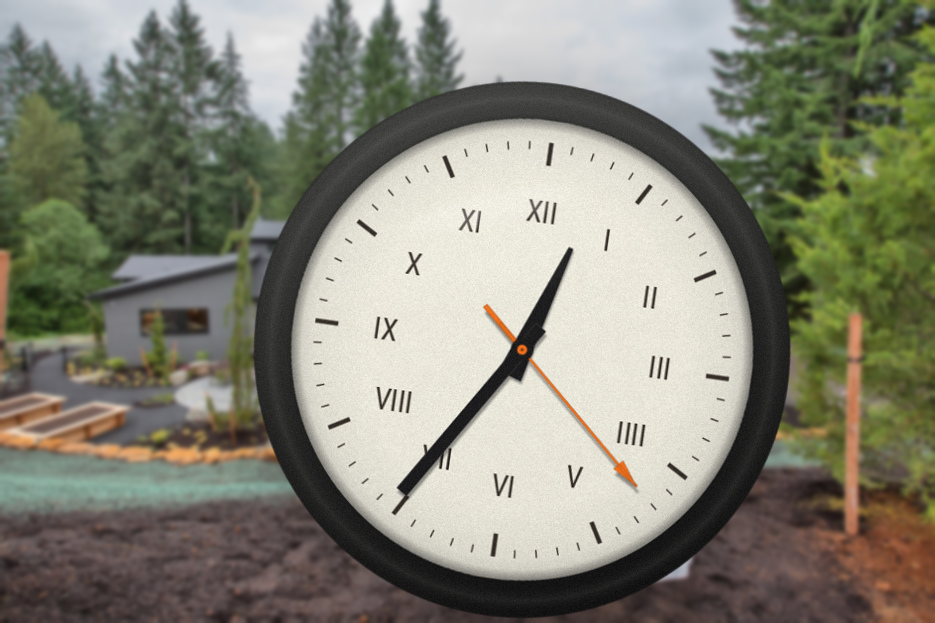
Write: 12 h 35 min 22 s
